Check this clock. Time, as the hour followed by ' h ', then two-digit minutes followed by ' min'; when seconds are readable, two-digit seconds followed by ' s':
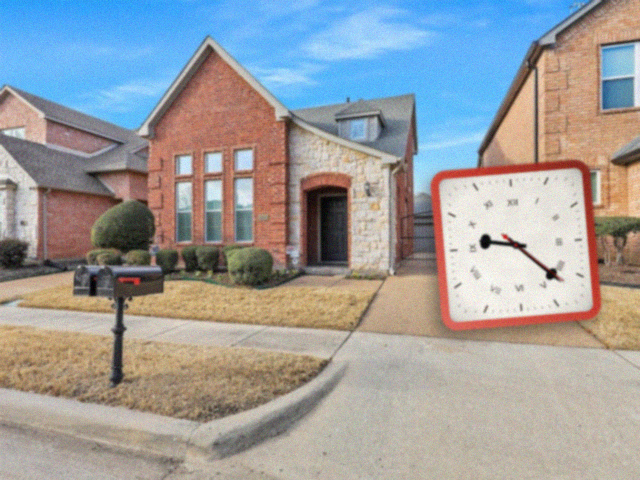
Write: 9 h 22 min 22 s
